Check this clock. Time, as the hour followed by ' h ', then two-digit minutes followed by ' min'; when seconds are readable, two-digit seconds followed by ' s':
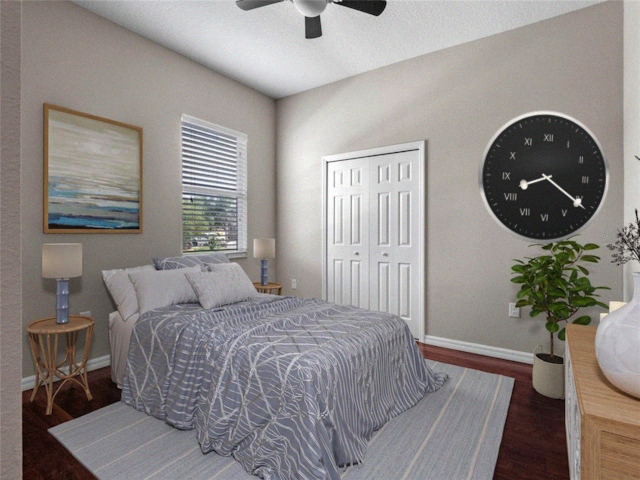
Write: 8 h 21 min
